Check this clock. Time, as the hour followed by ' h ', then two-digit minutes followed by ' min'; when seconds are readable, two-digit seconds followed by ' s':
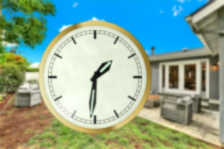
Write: 1 h 31 min
